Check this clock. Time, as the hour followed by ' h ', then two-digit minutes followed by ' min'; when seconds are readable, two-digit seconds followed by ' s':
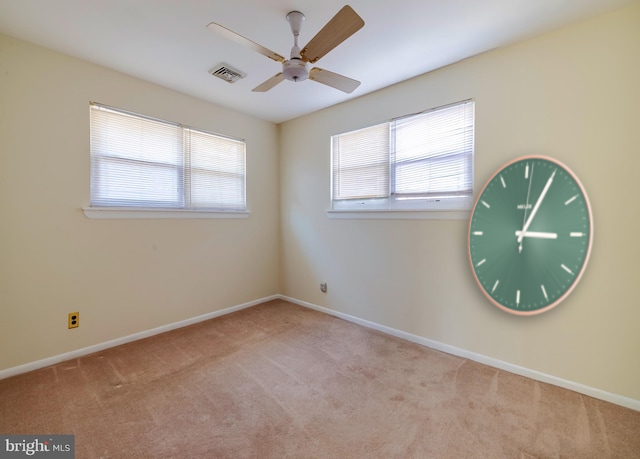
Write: 3 h 05 min 01 s
